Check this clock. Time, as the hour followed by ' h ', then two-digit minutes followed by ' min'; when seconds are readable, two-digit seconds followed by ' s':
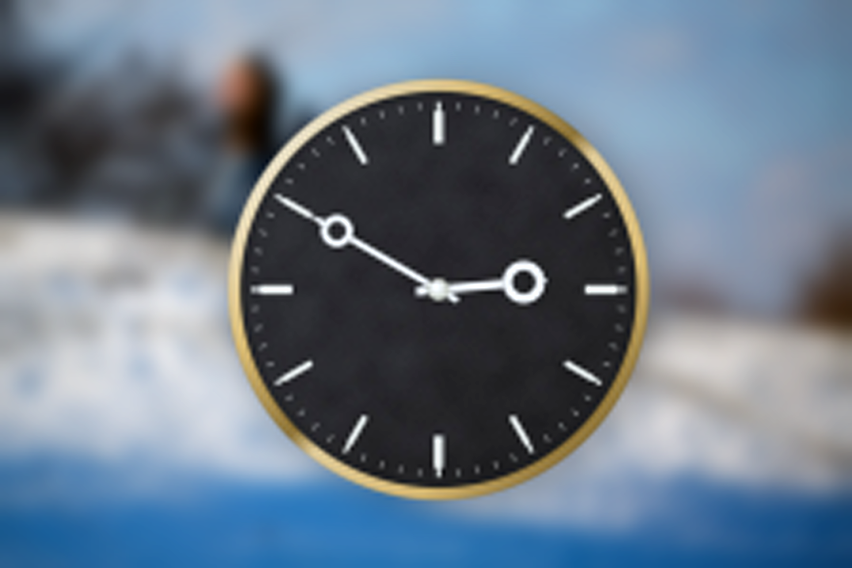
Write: 2 h 50 min
